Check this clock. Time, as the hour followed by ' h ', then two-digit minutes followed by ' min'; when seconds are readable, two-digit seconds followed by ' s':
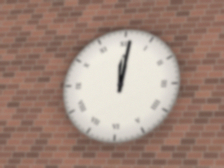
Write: 12 h 01 min
